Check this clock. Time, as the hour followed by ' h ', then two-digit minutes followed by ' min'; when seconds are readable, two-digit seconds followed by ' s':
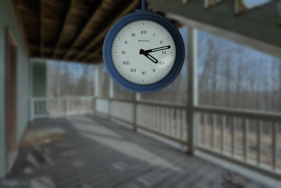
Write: 4 h 13 min
